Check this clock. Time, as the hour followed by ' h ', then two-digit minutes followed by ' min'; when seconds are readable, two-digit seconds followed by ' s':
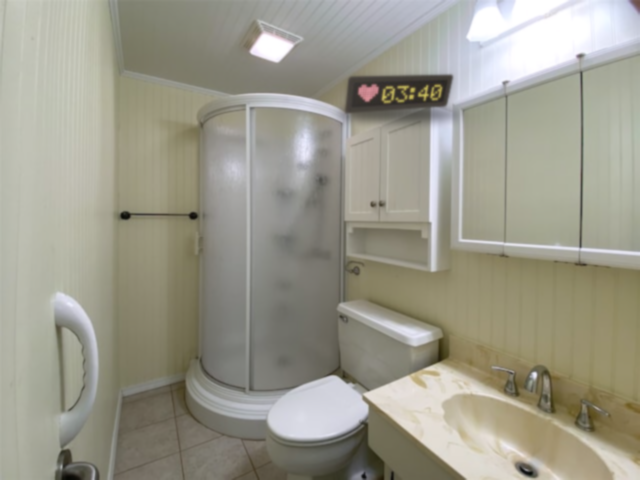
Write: 3 h 40 min
